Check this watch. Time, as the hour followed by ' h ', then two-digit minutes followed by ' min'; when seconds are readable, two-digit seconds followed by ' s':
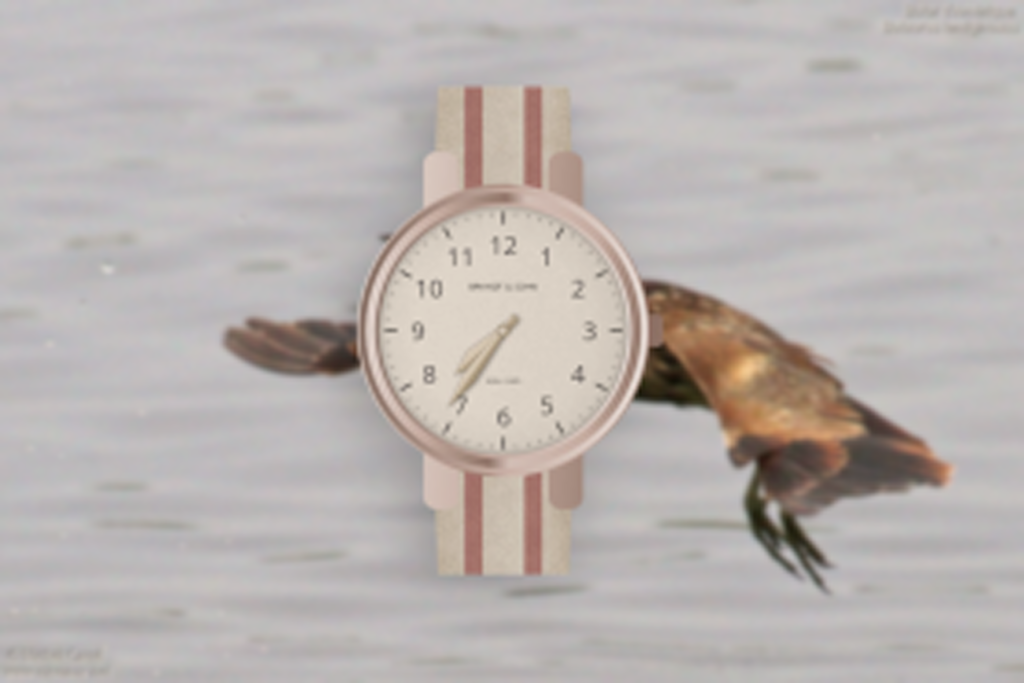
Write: 7 h 36 min
